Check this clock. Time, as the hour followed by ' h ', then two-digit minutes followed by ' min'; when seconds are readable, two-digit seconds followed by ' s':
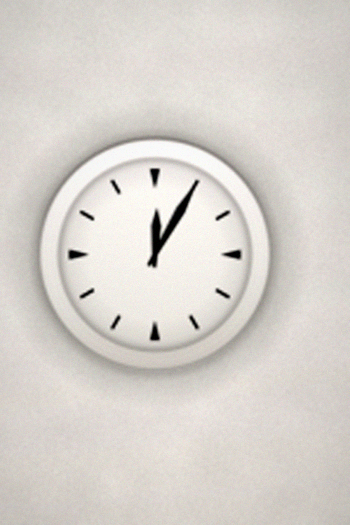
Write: 12 h 05 min
